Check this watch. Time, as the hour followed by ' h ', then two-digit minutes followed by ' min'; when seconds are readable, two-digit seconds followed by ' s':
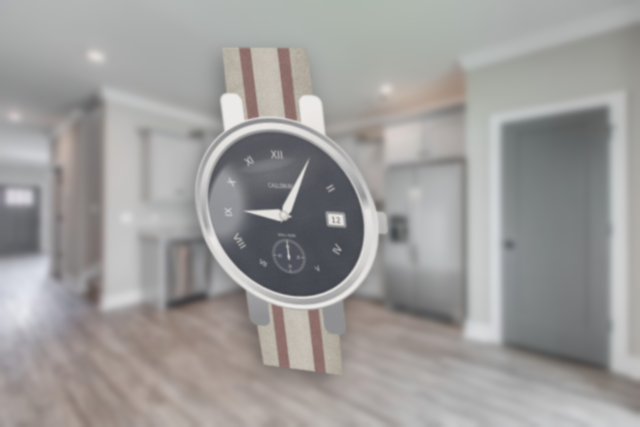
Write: 9 h 05 min
